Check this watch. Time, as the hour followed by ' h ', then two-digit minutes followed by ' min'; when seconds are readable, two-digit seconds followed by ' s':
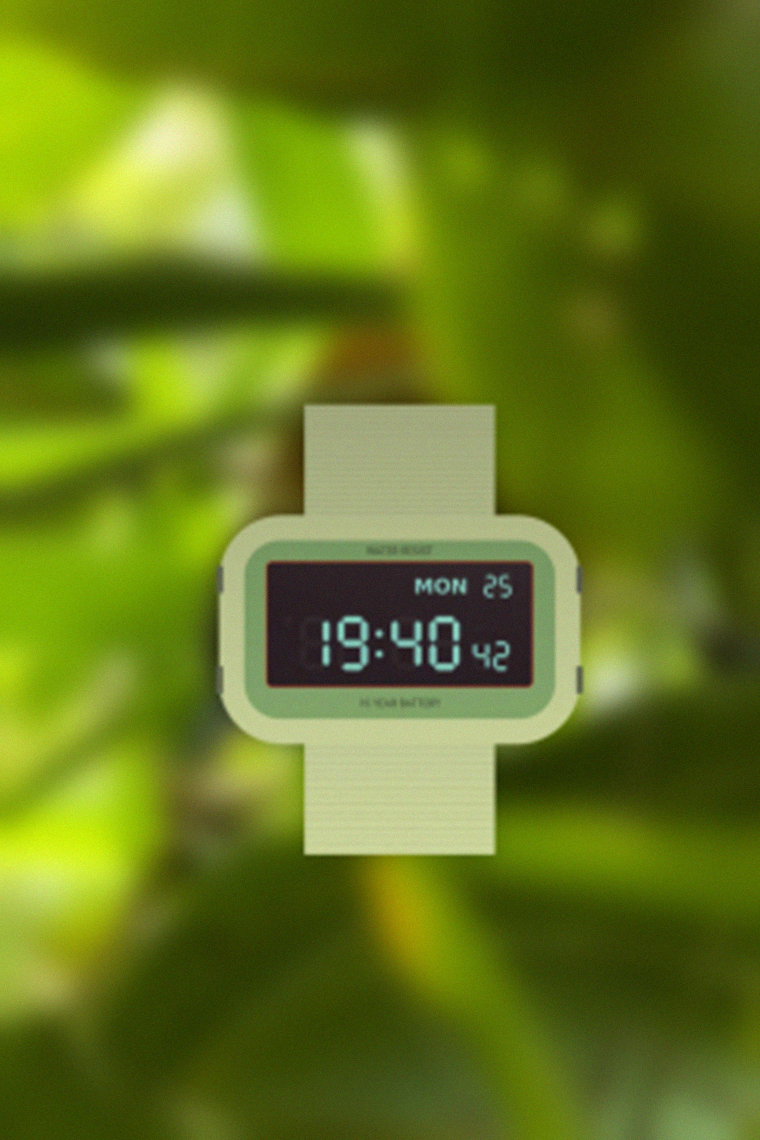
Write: 19 h 40 min 42 s
